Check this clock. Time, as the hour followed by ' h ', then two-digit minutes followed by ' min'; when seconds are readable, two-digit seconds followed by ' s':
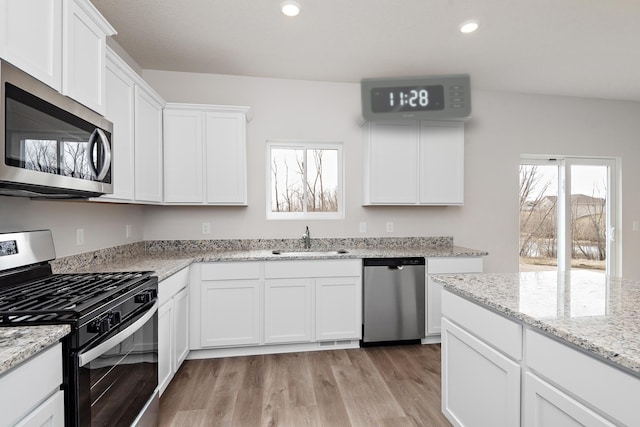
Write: 11 h 28 min
